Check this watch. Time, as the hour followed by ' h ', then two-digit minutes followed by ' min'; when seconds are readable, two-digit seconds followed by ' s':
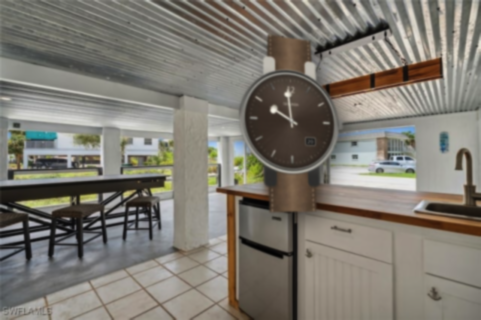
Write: 9 h 59 min
